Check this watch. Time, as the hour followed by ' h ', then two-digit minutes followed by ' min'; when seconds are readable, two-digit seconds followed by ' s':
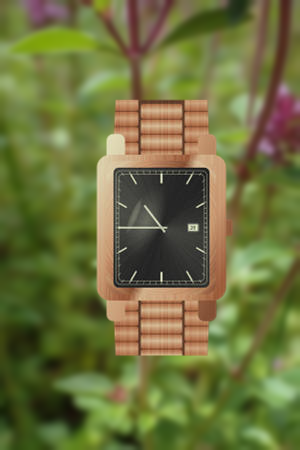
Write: 10 h 45 min
